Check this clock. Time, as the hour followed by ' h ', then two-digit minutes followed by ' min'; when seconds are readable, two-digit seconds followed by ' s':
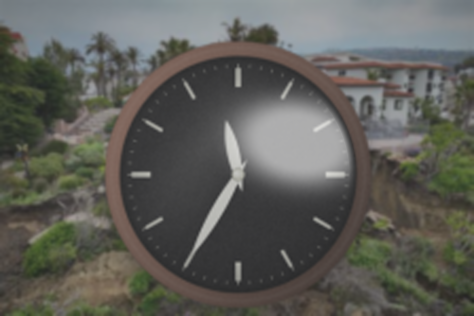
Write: 11 h 35 min
